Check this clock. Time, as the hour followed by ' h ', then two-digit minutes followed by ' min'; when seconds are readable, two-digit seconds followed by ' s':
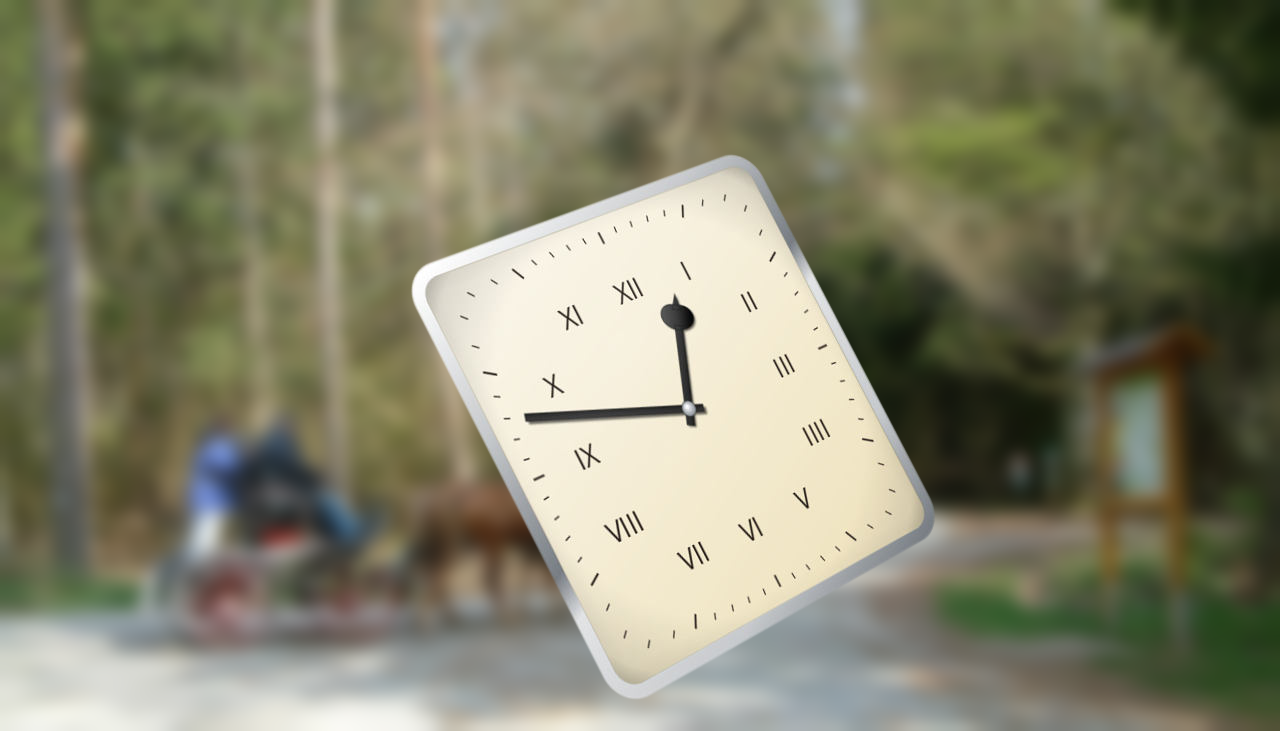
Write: 12 h 48 min
